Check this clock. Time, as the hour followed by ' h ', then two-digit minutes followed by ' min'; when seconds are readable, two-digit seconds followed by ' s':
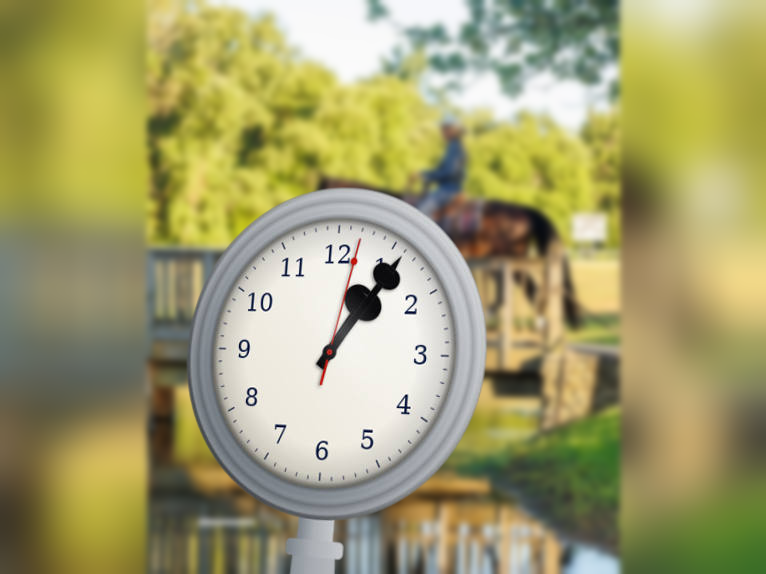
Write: 1 h 06 min 02 s
